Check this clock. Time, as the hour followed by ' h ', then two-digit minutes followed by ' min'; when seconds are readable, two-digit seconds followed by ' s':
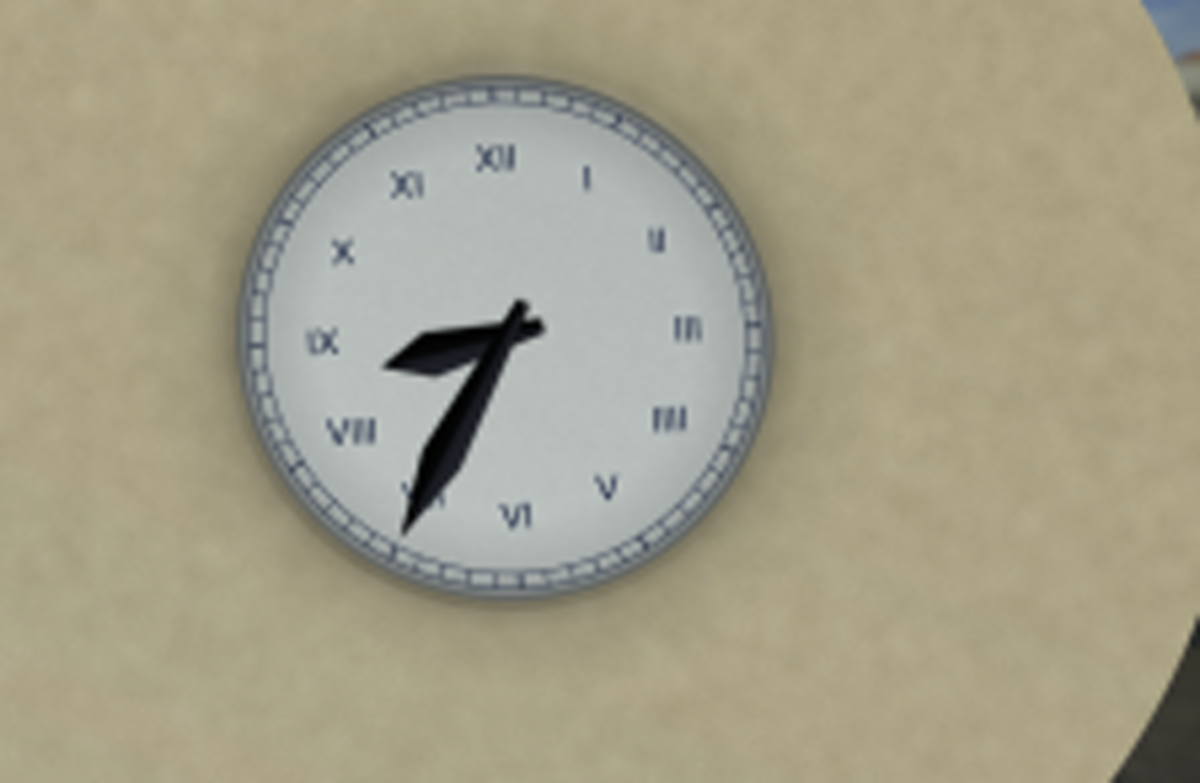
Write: 8 h 35 min
